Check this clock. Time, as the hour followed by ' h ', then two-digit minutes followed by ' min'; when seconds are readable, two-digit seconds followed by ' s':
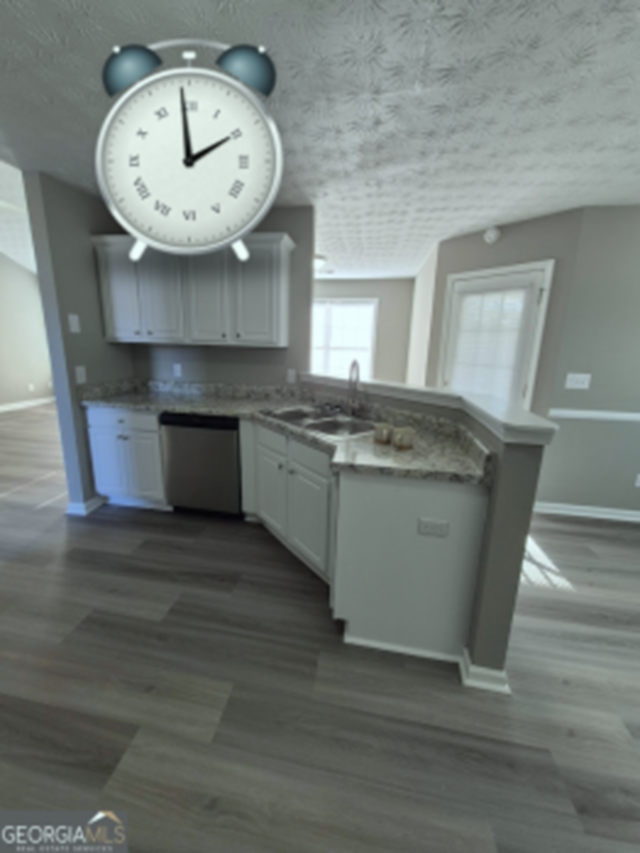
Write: 1 h 59 min
